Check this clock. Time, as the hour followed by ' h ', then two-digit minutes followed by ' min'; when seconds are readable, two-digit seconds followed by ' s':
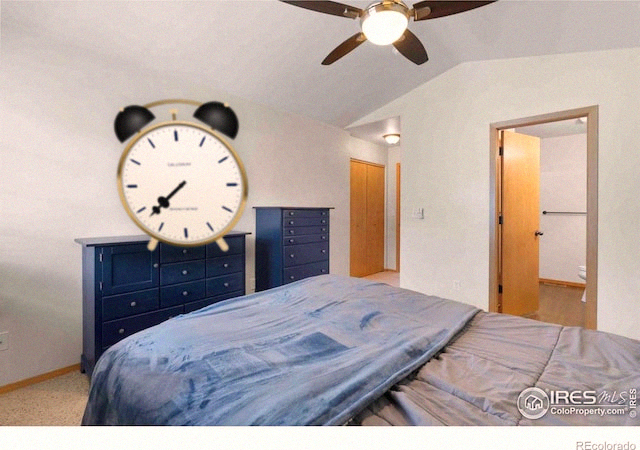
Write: 7 h 38 min
